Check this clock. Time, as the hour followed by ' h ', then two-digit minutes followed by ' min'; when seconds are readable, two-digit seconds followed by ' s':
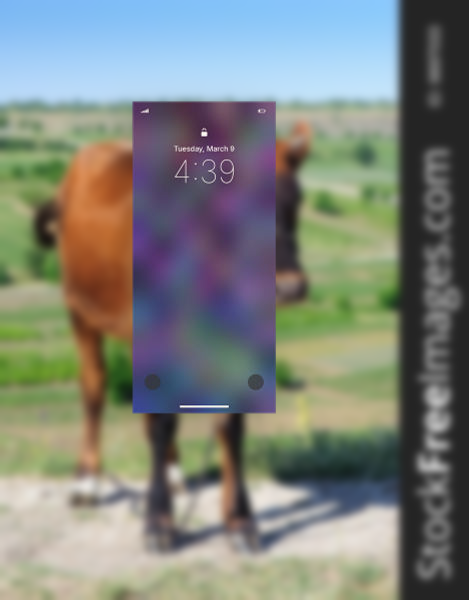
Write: 4 h 39 min
